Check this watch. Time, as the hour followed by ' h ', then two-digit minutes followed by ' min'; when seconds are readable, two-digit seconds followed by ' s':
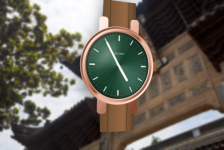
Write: 4 h 55 min
